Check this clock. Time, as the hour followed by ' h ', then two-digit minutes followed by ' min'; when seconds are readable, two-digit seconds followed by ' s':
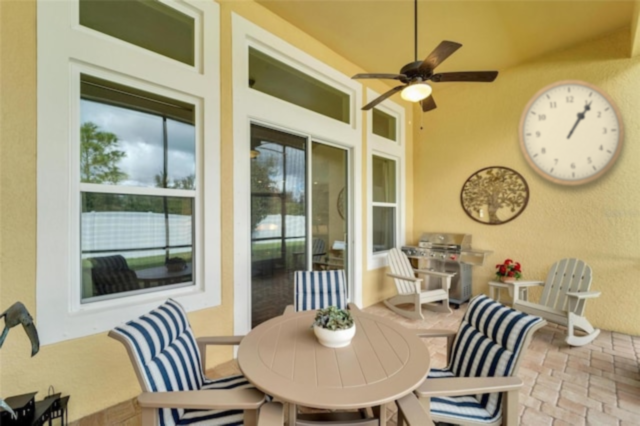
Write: 1 h 06 min
